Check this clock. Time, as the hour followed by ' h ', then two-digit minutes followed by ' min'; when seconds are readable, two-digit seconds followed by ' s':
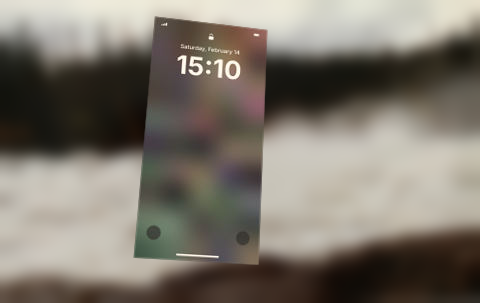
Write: 15 h 10 min
